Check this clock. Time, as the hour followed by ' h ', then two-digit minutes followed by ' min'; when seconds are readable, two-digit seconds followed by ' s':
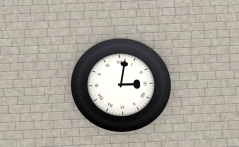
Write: 3 h 02 min
